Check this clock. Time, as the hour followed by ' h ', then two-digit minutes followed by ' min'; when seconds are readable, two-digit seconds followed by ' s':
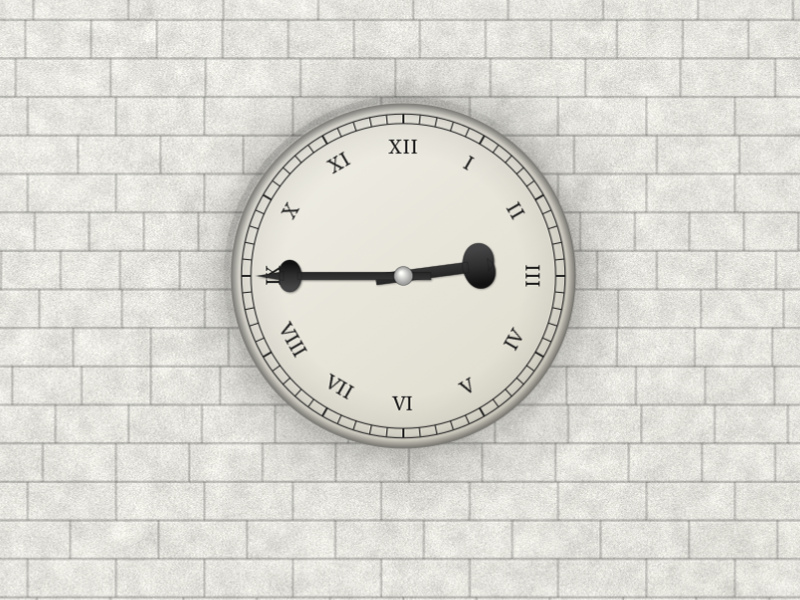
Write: 2 h 45 min
